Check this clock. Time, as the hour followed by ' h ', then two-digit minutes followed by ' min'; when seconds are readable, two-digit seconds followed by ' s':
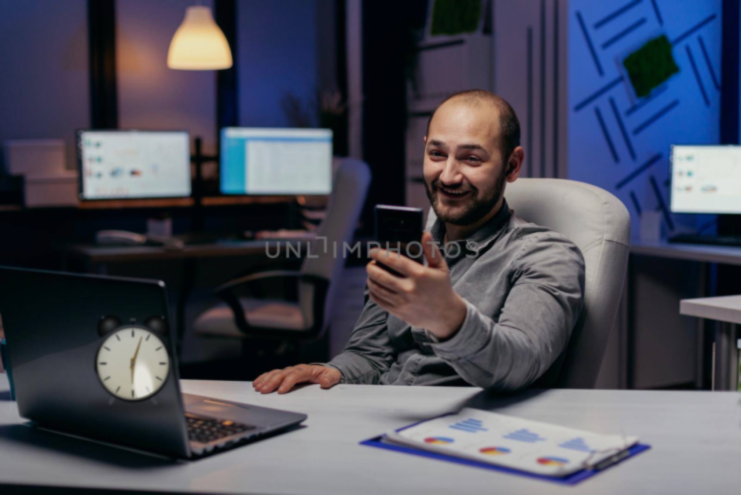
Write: 6 h 03 min
